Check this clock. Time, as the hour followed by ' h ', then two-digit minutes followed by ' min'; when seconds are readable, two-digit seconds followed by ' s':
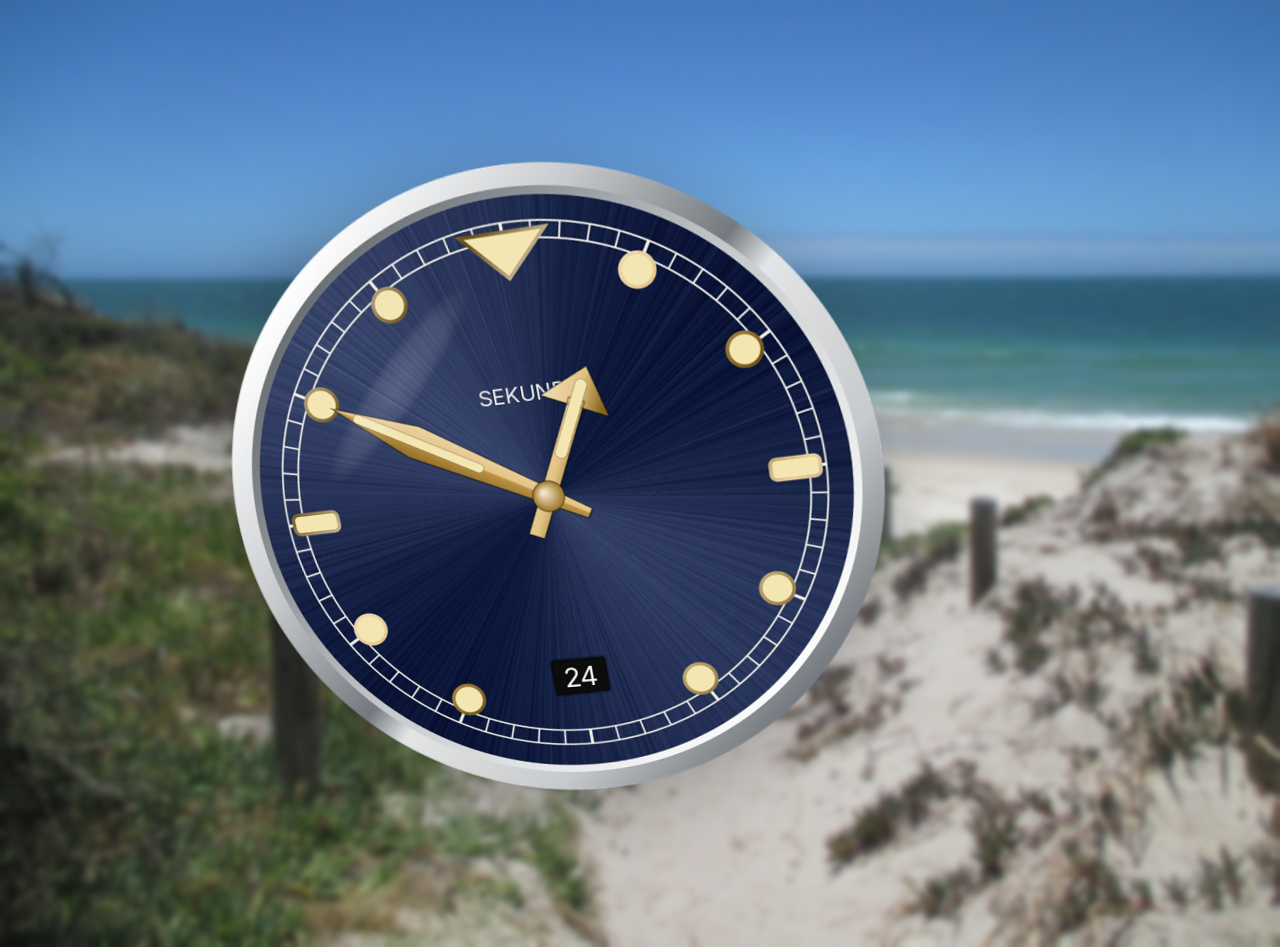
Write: 12 h 50 min
